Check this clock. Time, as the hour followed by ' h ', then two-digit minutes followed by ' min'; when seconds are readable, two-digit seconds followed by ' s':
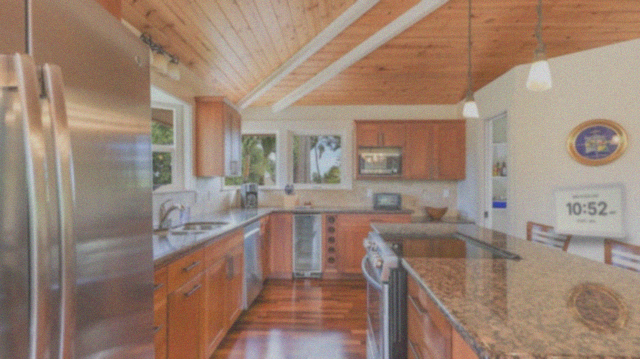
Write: 10 h 52 min
